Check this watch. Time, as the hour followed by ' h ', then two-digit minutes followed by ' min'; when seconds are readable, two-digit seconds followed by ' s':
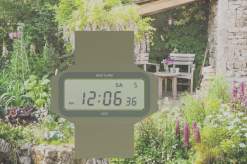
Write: 12 h 06 min 36 s
